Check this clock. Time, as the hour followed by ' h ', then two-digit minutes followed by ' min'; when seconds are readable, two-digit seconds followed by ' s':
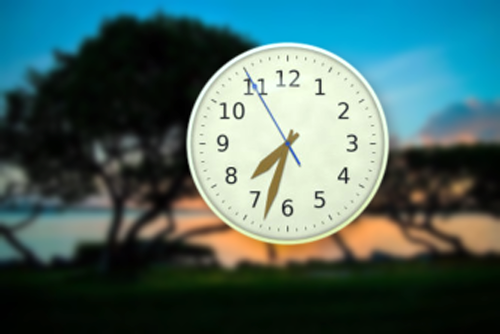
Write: 7 h 32 min 55 s
